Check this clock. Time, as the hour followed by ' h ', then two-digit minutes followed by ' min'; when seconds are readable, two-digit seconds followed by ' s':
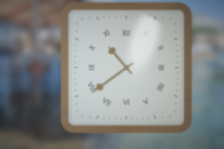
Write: 10 h 39 min
